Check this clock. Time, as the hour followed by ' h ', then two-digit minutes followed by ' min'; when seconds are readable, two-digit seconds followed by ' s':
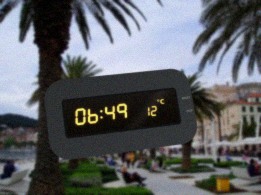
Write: 6 h 49 min
